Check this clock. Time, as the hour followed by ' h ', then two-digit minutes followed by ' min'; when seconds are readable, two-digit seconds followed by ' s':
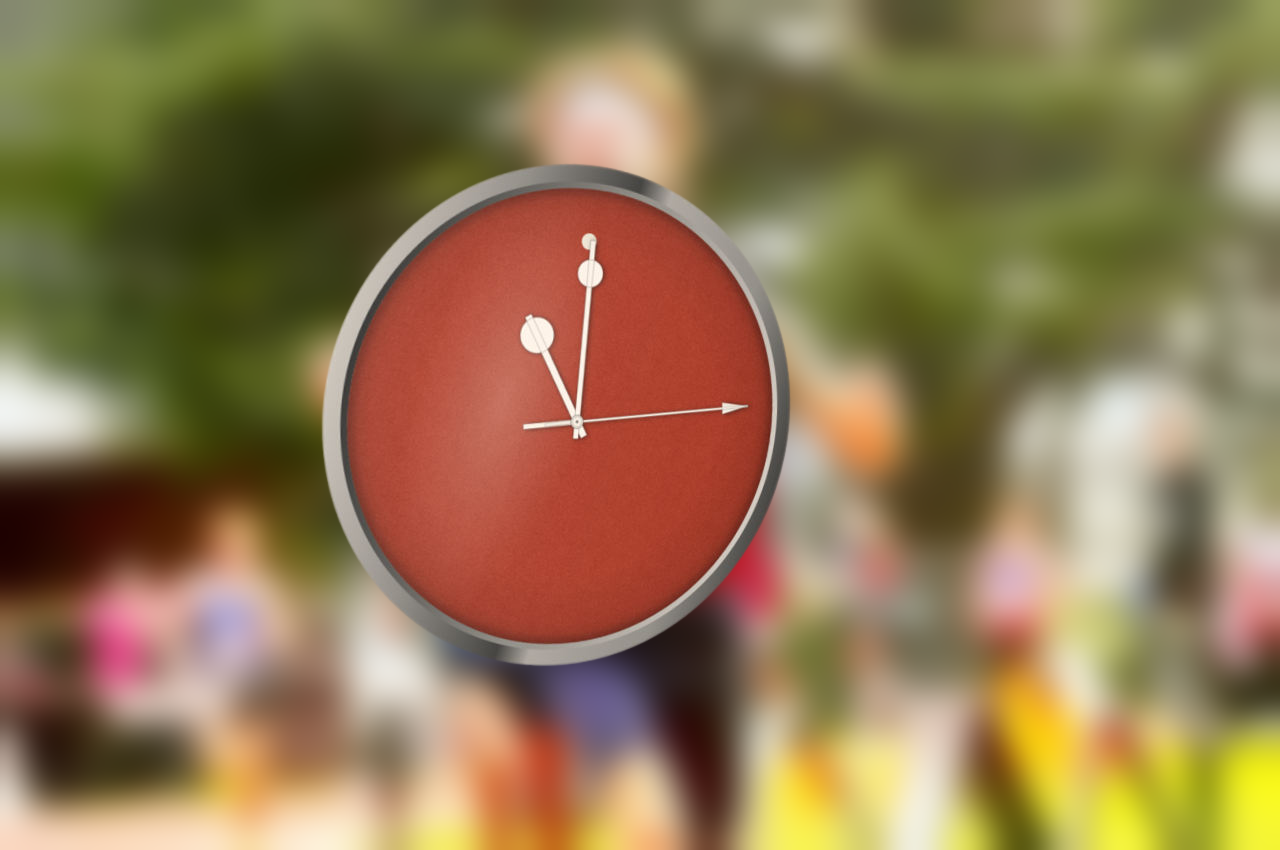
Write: 11 h 00 min 14 s
